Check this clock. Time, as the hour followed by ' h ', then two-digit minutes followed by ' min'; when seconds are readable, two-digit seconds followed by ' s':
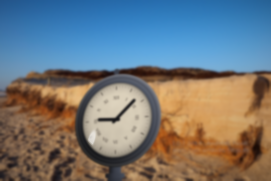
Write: 9 h 08 min
